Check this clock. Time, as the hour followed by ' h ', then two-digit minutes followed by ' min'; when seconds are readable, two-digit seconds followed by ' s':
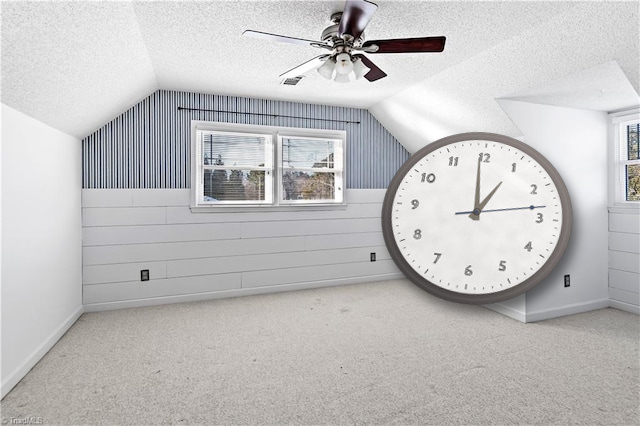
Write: 12 h 59 min 13 s
